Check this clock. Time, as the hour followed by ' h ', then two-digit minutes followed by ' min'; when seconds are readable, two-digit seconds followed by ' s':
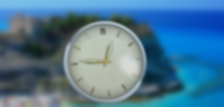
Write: 12 h 46 min
